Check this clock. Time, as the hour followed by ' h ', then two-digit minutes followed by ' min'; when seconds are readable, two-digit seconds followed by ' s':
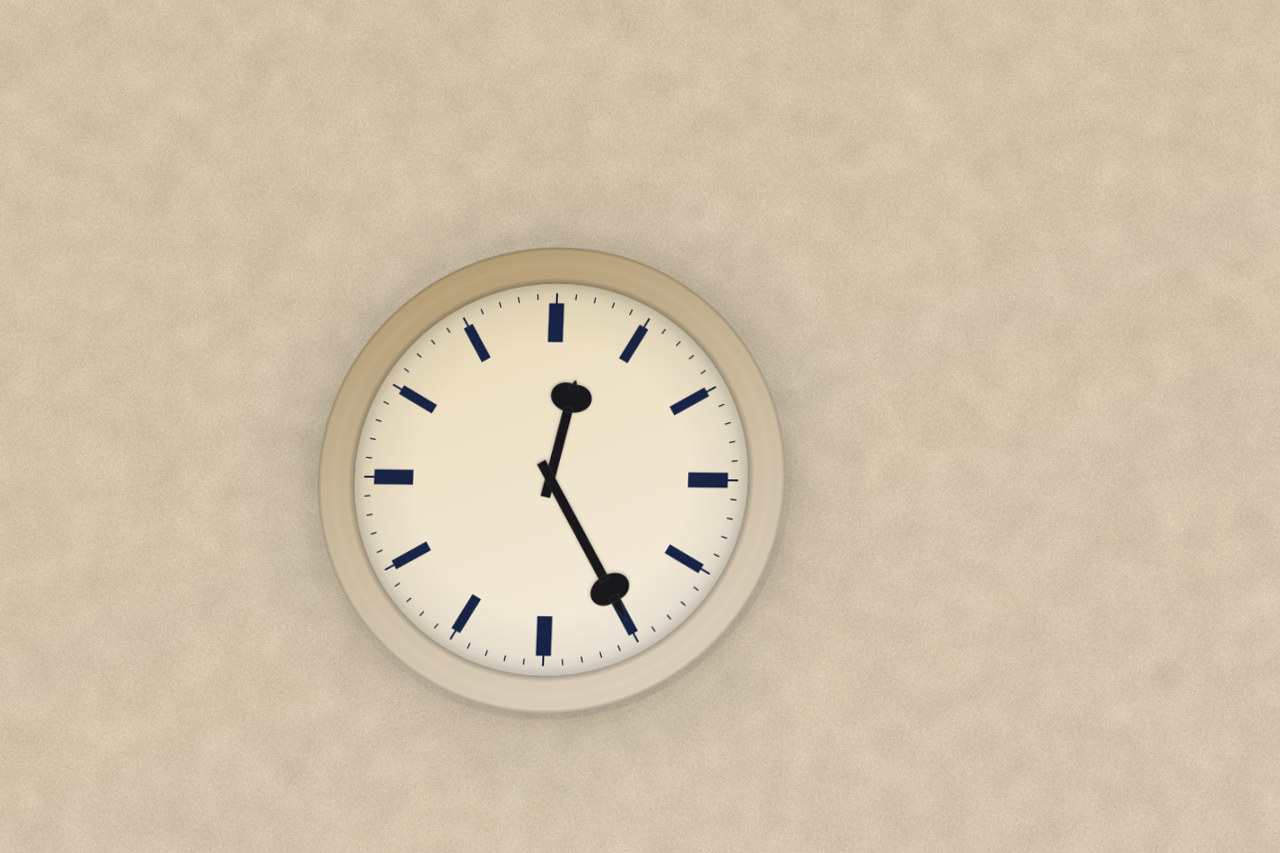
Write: 12 h 25 min
